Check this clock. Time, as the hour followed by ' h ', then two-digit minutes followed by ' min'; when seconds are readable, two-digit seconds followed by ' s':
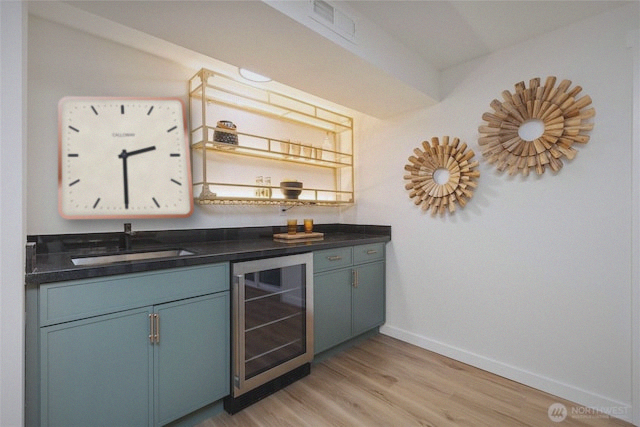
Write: 2 h 30 min
